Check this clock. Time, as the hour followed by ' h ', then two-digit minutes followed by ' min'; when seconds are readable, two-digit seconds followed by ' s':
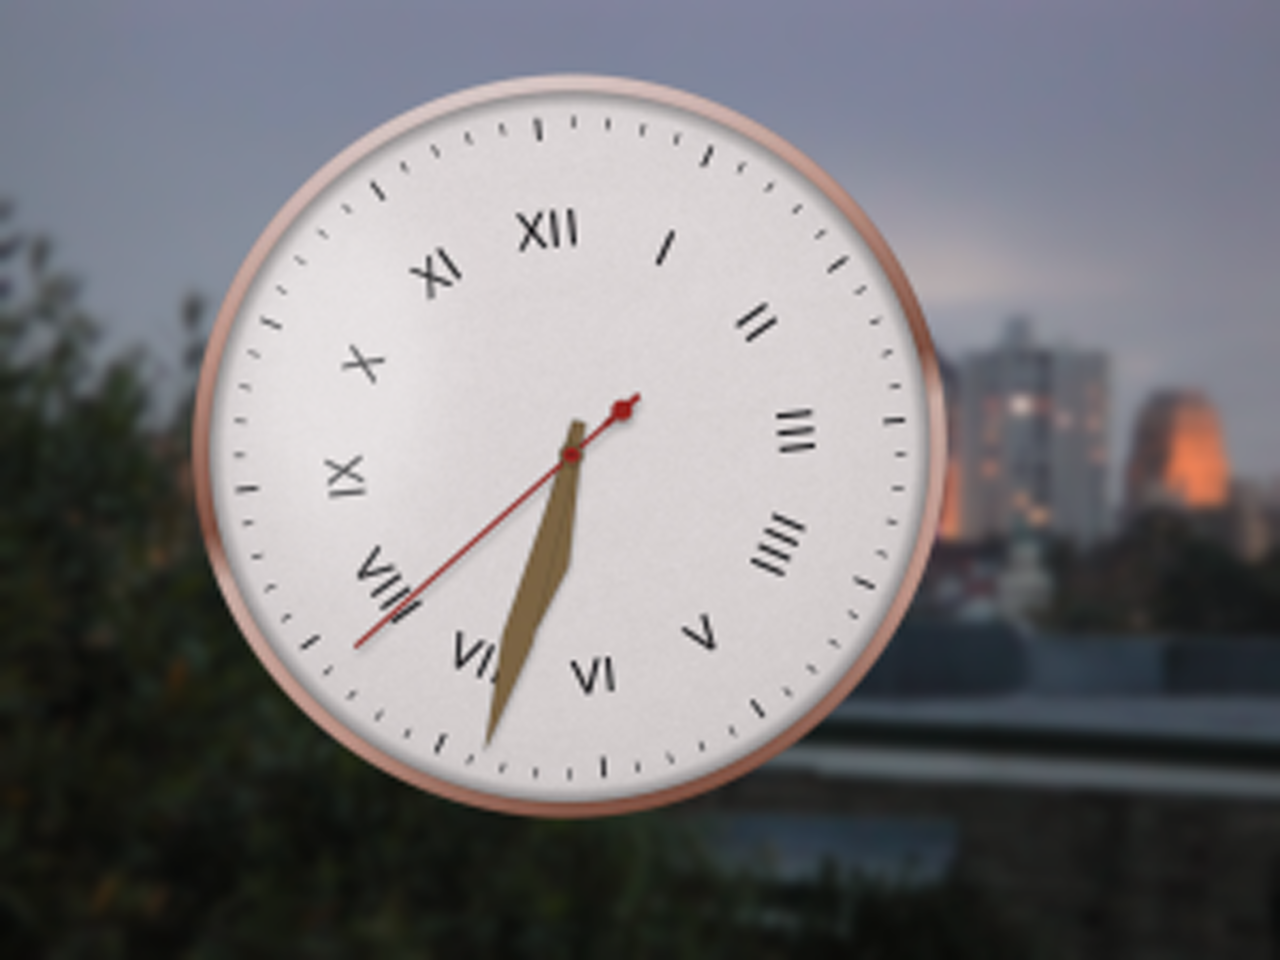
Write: 6 h 33 min 39 s
